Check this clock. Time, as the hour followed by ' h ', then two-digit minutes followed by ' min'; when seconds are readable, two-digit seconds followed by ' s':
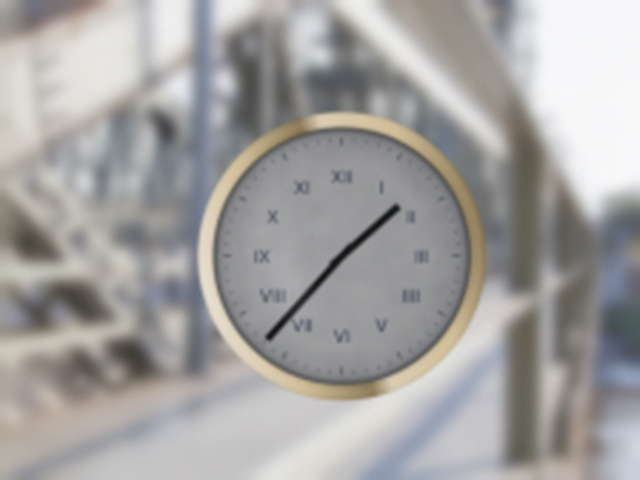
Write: 1 h 37 min
